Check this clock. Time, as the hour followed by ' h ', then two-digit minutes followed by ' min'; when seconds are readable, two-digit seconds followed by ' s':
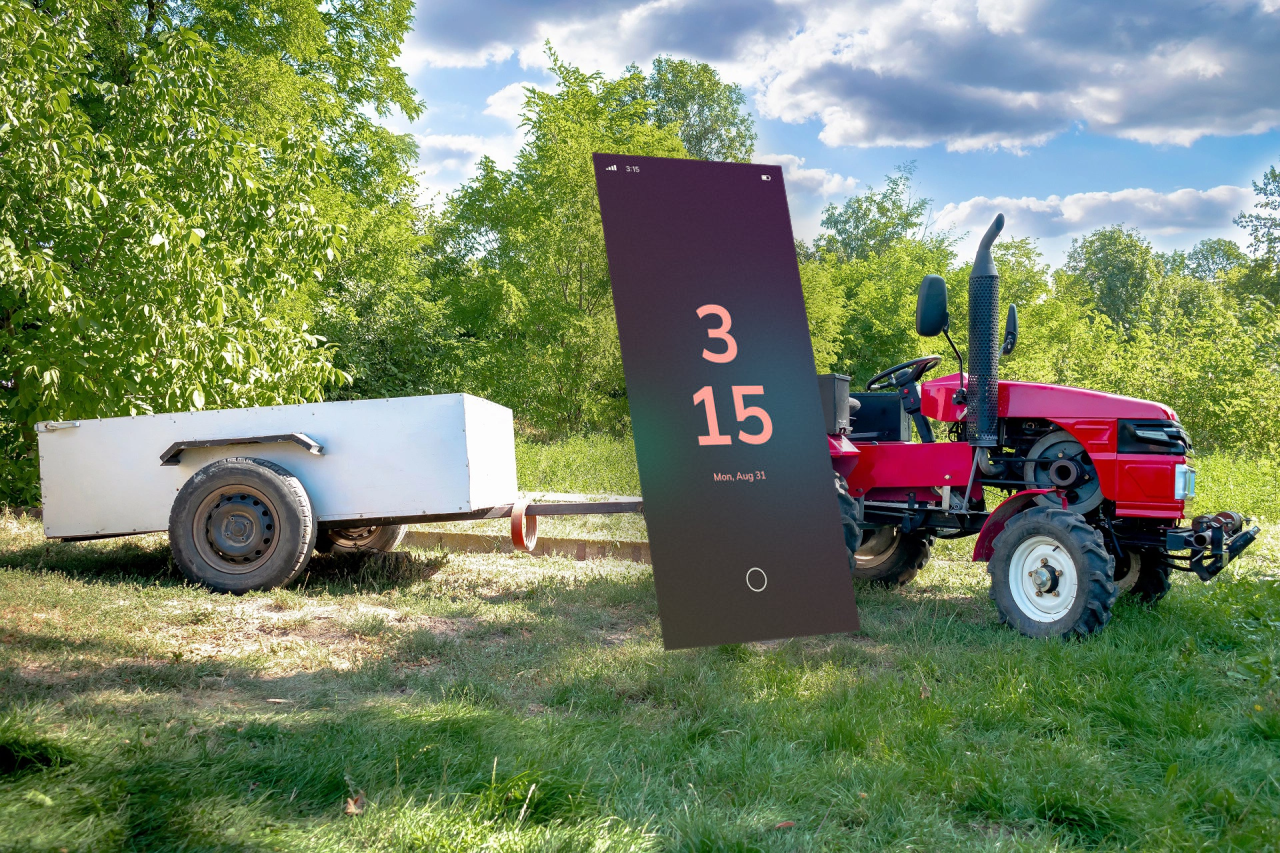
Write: 3 h 15 min
